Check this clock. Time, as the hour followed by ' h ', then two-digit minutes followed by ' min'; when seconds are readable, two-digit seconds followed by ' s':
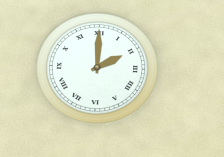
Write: 2 h 00 min
